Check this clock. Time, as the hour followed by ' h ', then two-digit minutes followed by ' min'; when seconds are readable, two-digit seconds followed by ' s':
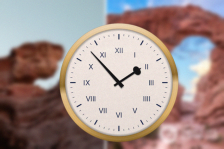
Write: 1 h 53 min
